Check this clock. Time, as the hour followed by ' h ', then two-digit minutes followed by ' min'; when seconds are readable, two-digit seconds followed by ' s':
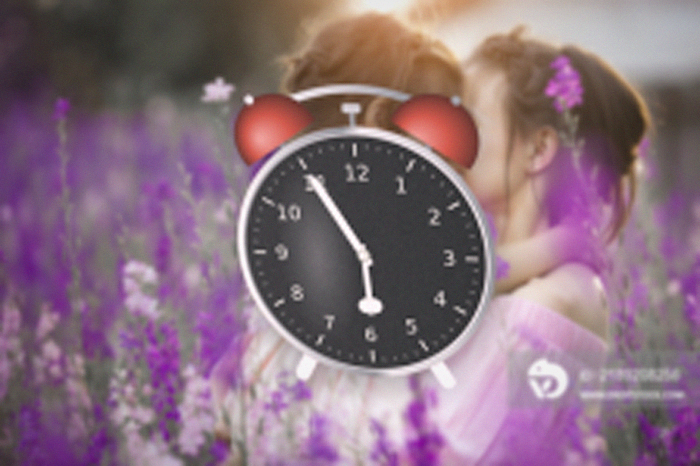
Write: 5 h 55 min
